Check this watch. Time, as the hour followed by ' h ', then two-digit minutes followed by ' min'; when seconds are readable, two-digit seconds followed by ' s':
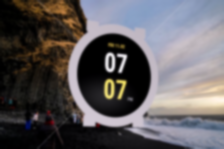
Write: 7 h 07 min
